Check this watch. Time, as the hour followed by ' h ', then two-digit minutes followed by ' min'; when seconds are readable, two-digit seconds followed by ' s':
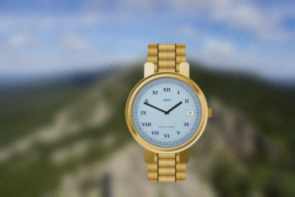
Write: 1 h 49 min
